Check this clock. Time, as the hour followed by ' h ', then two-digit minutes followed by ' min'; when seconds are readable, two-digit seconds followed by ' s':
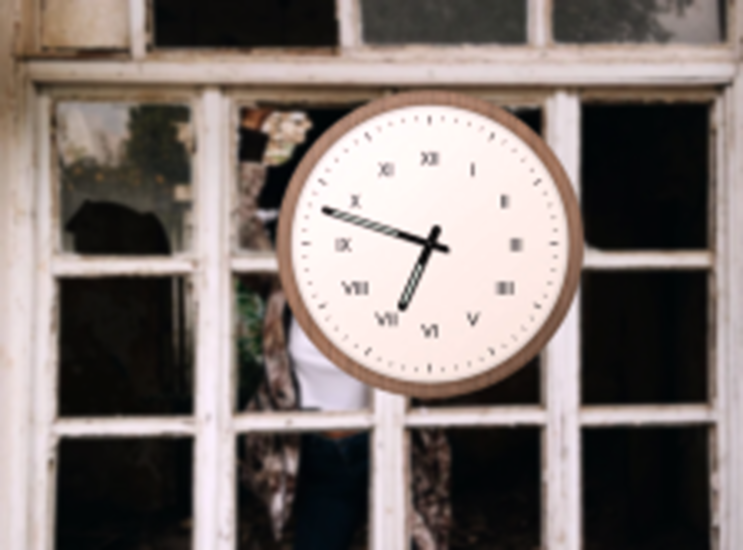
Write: 6 h 48 min
